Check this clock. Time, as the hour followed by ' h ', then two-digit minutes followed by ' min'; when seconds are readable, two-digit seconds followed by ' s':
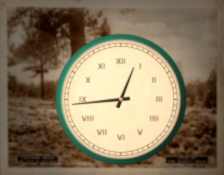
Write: 12 h 44 min
